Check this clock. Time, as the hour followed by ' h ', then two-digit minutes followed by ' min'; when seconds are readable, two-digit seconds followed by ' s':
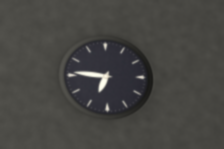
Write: 6 h 46 min
